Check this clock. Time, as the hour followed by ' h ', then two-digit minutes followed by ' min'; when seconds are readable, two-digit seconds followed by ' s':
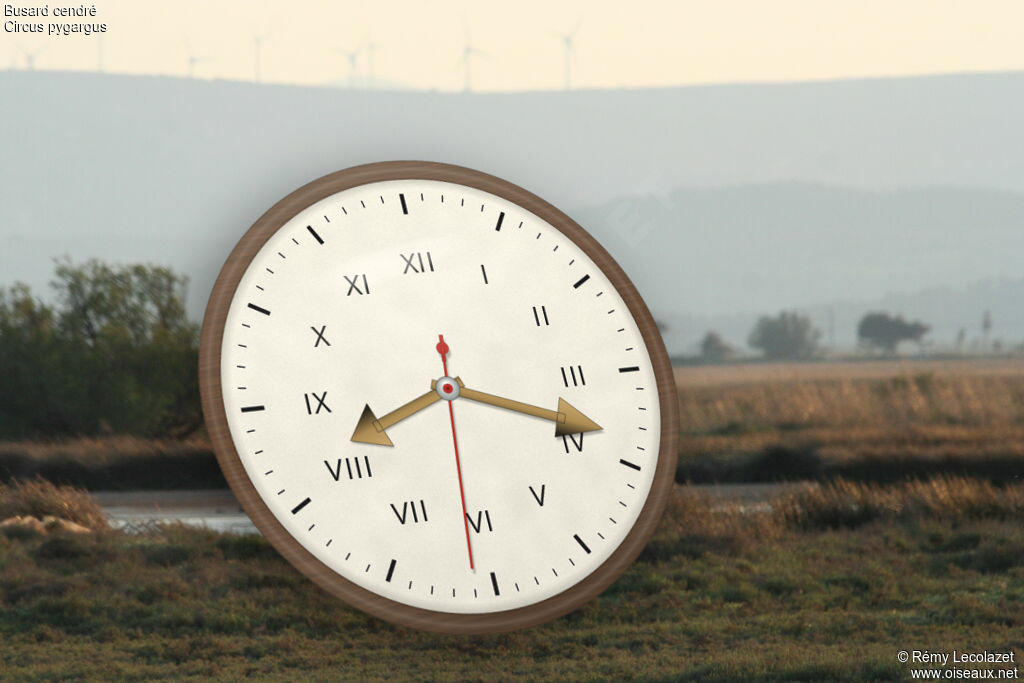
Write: 8 h 18 min 31 s
